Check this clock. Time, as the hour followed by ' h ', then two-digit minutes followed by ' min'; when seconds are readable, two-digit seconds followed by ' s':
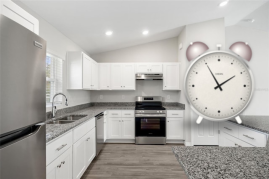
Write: 1 h 55 min
